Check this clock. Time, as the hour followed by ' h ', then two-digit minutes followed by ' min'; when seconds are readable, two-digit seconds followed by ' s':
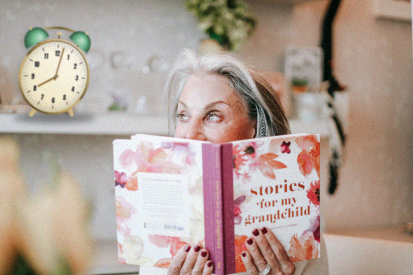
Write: 8 h 02 min
